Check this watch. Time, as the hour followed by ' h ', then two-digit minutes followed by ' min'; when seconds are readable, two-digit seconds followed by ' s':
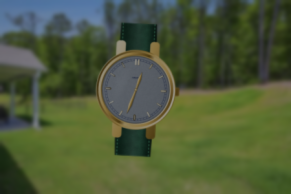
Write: 12 h 33 min
